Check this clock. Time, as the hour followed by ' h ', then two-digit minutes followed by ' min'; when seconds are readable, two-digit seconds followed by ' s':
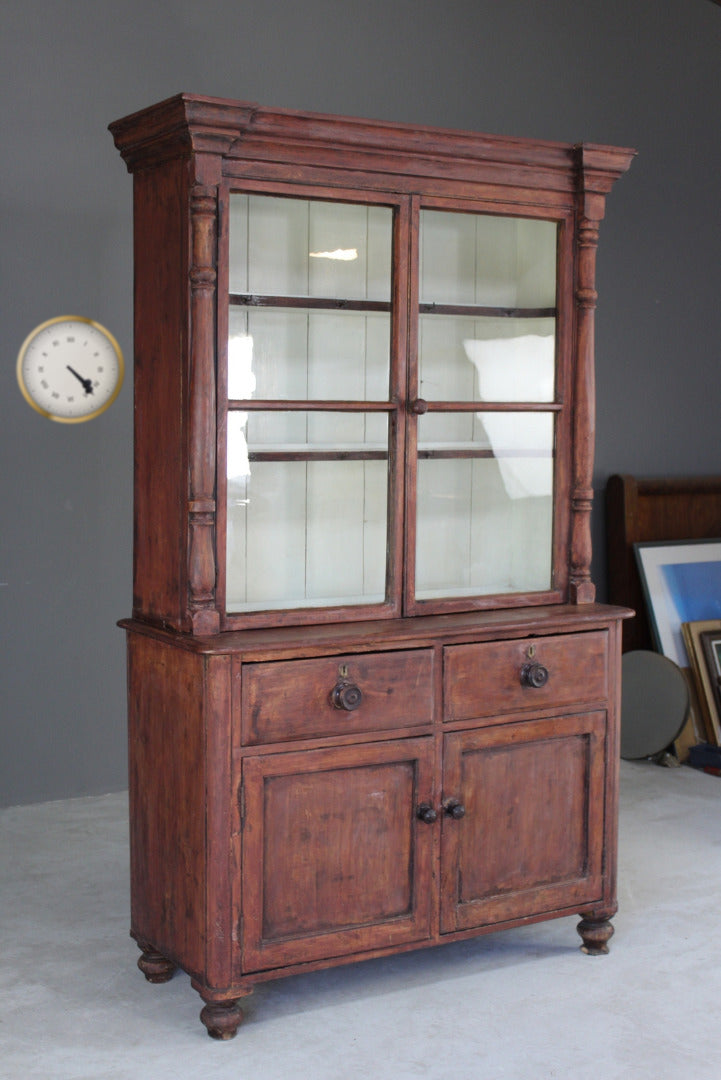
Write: 4 h 23 min
